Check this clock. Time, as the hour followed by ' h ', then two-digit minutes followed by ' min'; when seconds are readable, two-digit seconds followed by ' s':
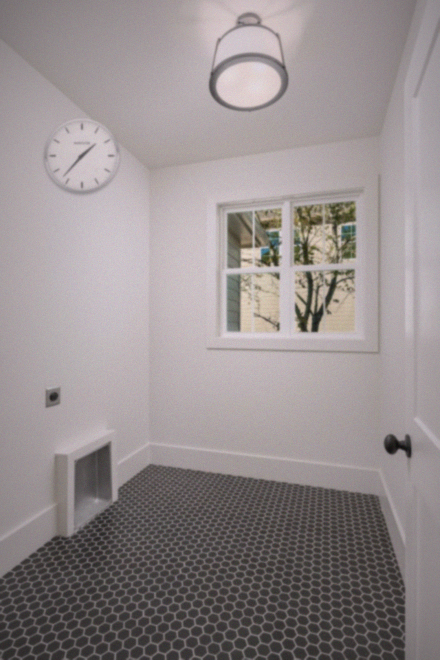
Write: 1 h 37 min
